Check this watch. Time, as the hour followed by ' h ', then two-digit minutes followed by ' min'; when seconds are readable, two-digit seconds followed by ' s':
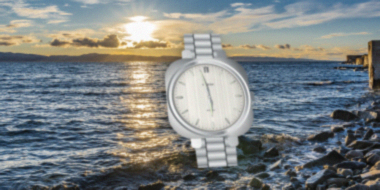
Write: 5 h 58 min
